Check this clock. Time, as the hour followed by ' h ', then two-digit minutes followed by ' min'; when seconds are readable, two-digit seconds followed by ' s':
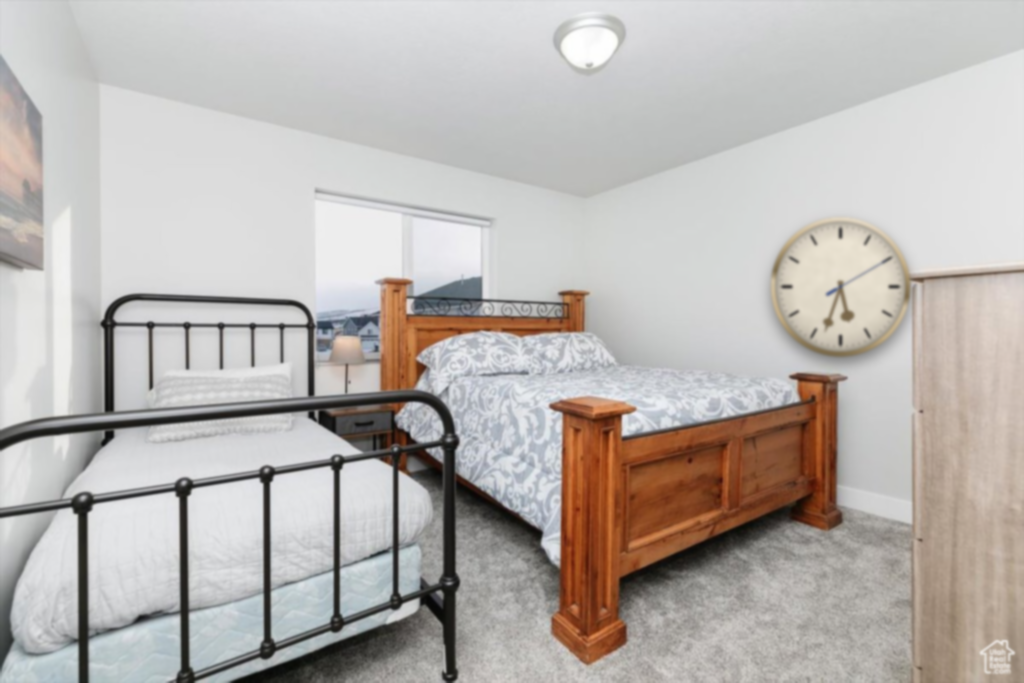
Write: 5 h 33 min 10 s
